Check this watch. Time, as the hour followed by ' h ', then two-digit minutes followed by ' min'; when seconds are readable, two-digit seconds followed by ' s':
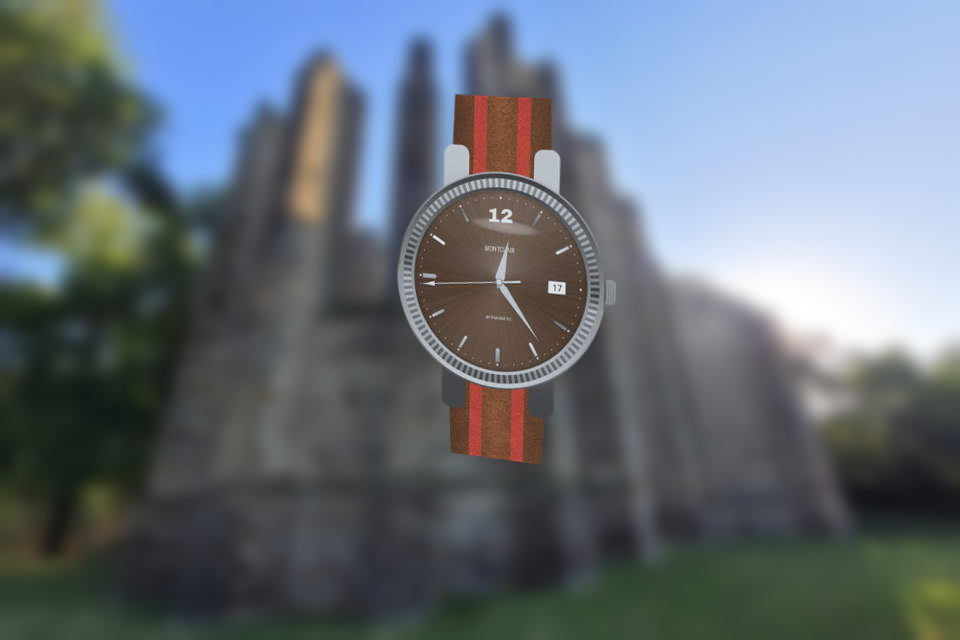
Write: 12 h 23 min 44 s
